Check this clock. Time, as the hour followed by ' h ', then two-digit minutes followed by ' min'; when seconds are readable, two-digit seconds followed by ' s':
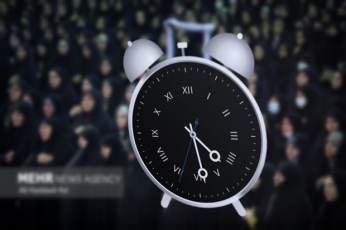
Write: 4 h 28 min 34 s
